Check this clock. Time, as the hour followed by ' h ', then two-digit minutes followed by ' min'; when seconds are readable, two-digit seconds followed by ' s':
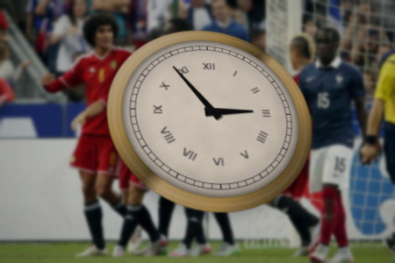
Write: 2 h 54 min
